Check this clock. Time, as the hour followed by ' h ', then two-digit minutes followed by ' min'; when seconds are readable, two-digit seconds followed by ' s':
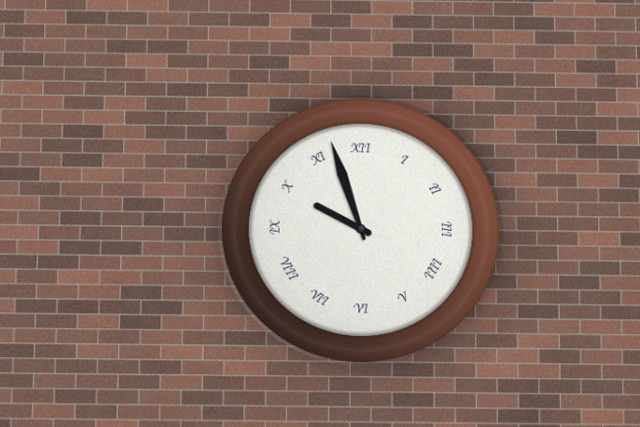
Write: 9 h 57 min
